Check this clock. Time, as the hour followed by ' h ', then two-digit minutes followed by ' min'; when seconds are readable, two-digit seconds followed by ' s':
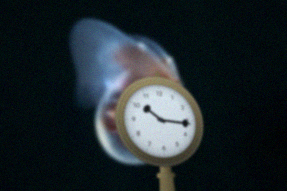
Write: 10 h 16 min
